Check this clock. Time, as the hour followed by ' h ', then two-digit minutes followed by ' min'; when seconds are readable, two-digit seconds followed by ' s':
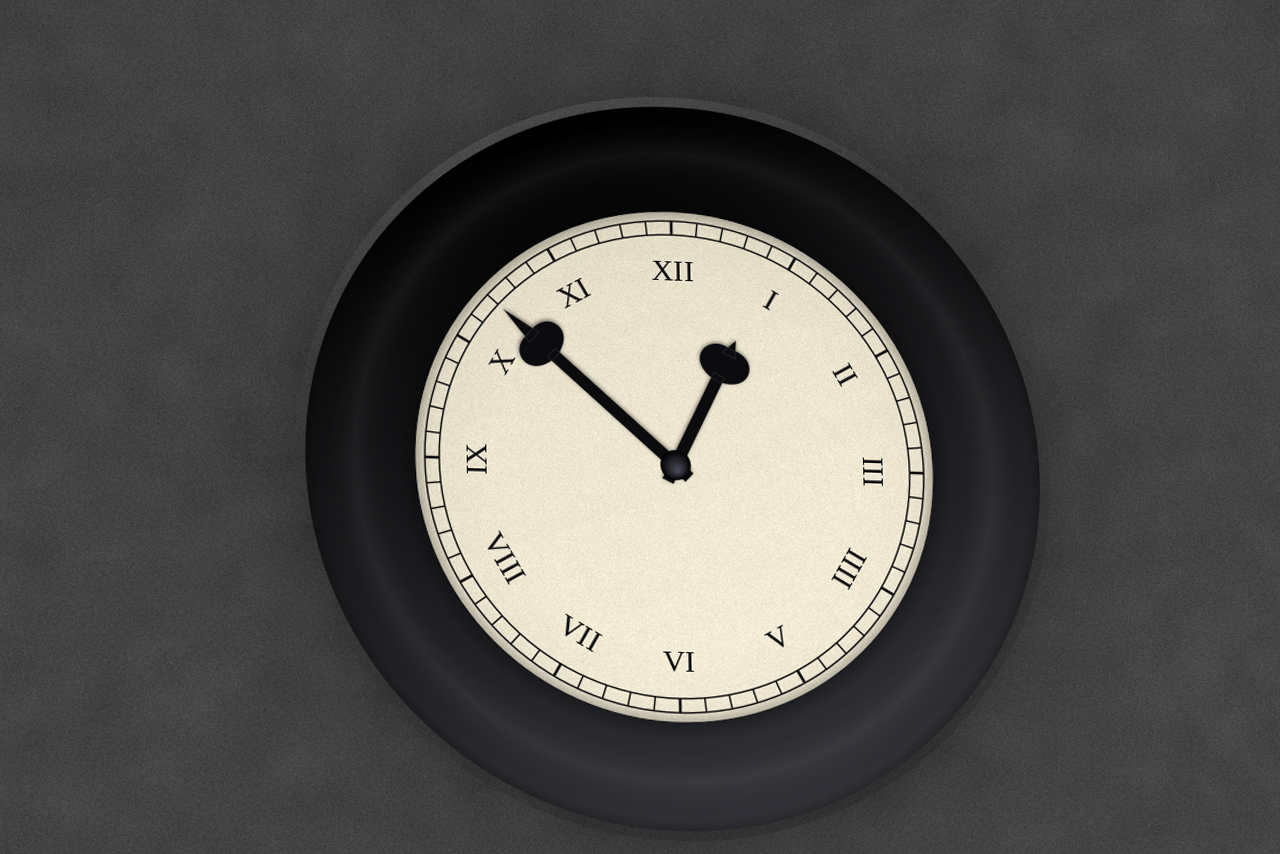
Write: 12 h 52 min
